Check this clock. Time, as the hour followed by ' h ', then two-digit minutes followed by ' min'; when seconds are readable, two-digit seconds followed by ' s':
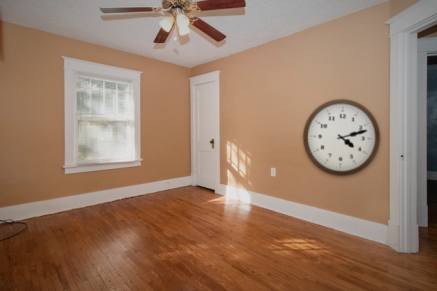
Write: 4 h 12 min
